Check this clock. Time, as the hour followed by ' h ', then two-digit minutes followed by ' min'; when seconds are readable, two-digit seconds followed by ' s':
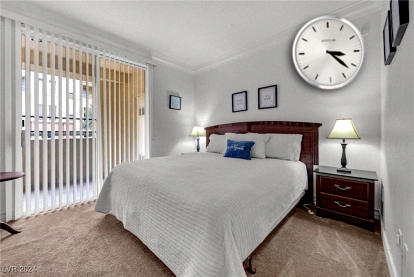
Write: 3 h 22 min
